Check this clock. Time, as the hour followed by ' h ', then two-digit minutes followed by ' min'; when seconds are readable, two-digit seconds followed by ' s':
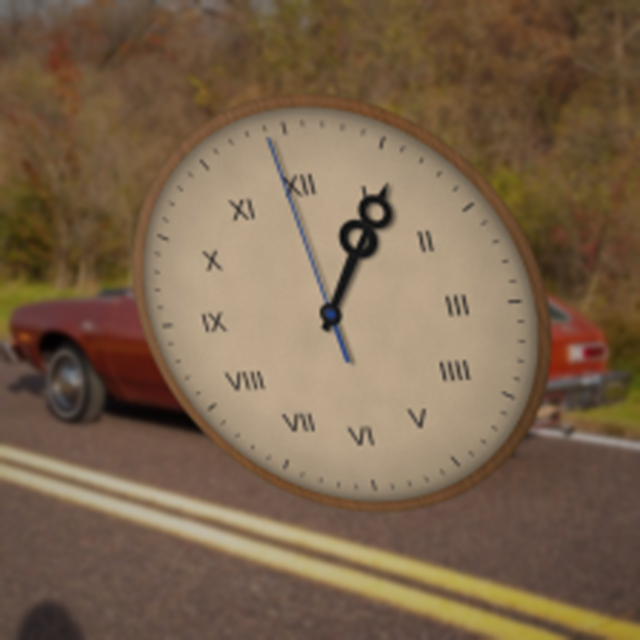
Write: 1 h 05 min 59 s
